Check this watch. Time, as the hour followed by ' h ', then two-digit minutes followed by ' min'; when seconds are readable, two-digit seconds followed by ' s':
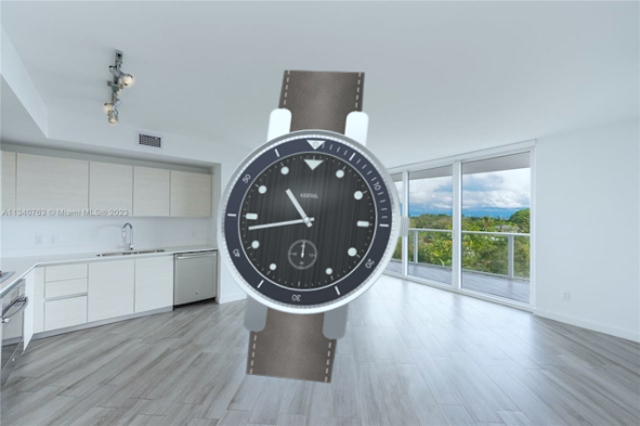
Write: 10 h 43 min
